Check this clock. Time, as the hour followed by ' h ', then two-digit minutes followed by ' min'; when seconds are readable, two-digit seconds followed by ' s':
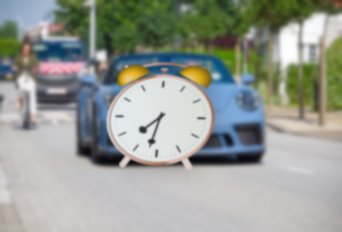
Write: 7 h 32 min
